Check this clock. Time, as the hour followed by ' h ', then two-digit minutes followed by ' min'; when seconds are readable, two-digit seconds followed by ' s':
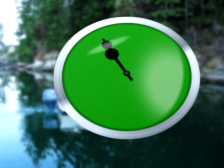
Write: 10 h 55 min
